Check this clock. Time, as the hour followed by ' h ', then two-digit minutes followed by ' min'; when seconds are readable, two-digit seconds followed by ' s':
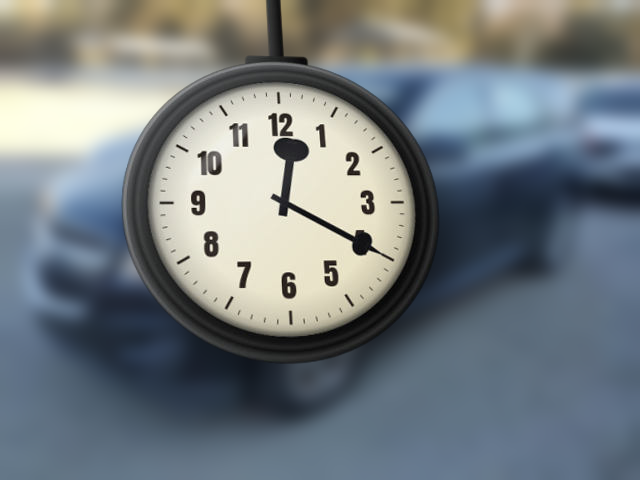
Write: 12 h 20 min
